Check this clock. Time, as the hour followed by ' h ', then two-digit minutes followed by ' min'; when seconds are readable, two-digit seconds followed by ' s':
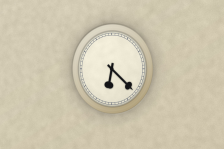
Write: 6 h 22 min
